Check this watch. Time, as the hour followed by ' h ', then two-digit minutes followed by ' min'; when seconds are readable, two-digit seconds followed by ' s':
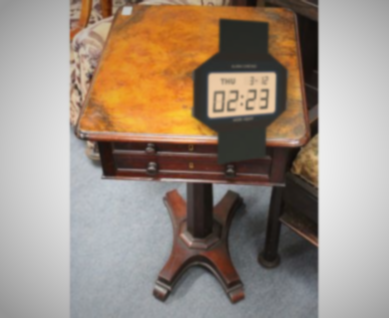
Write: 2 h 23 min
